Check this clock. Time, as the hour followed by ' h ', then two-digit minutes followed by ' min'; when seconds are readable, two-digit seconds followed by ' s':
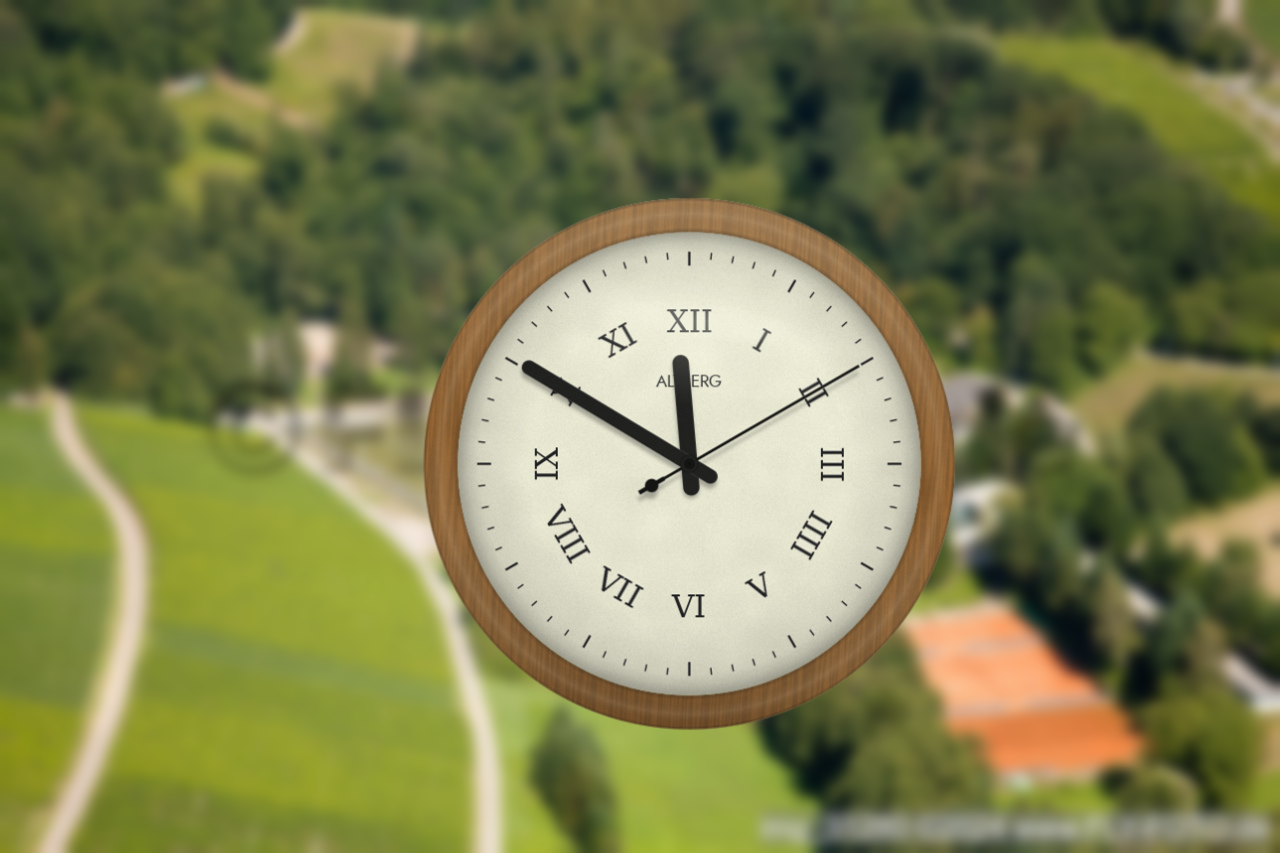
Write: 11 h 50 min 10 s
